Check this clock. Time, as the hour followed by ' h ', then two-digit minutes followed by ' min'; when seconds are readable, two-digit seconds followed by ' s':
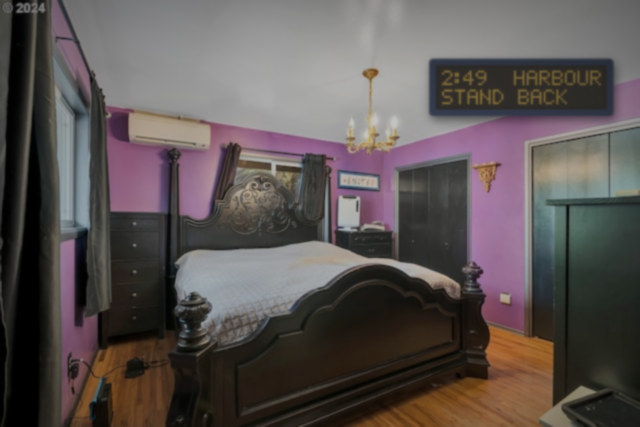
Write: 2 h 49 min
